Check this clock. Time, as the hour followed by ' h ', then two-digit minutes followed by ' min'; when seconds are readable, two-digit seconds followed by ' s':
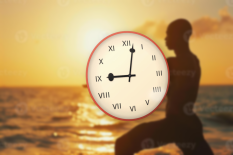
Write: 9 h 02 min
